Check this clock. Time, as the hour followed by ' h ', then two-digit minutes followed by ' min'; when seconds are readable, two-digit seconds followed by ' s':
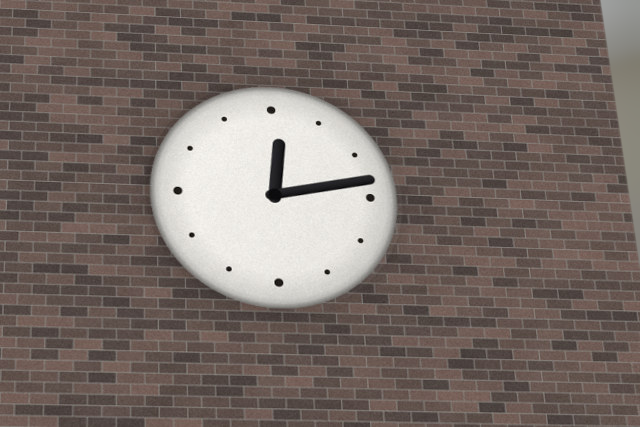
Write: 12 h 13 min
